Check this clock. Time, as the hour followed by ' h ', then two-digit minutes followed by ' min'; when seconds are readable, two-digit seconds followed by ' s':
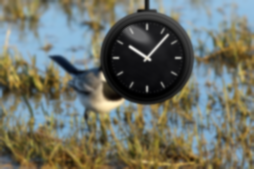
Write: 10 h 07 min
